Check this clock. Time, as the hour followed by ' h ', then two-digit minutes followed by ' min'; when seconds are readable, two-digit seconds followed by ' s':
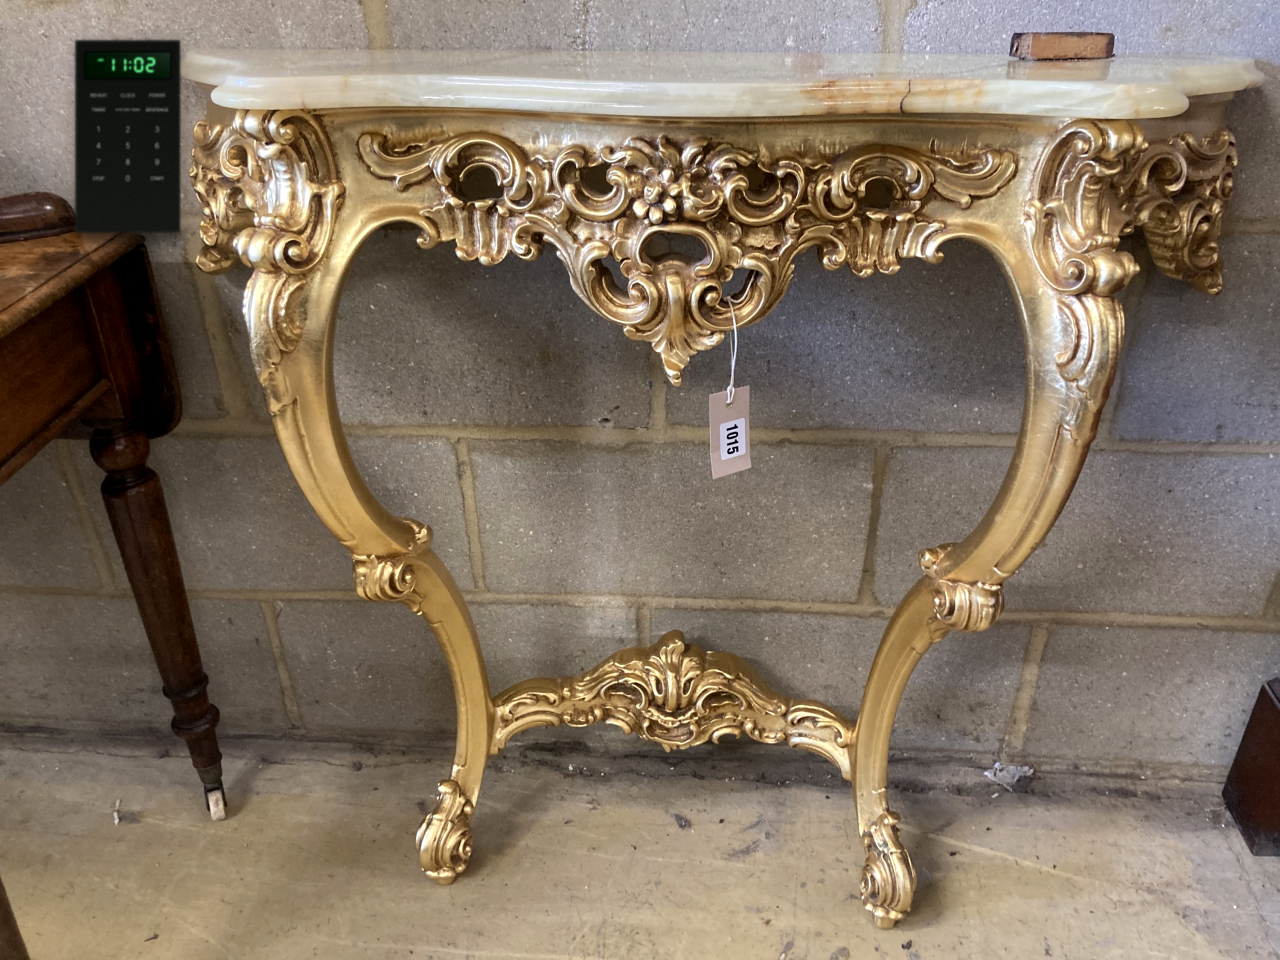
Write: 11 h 02 min
